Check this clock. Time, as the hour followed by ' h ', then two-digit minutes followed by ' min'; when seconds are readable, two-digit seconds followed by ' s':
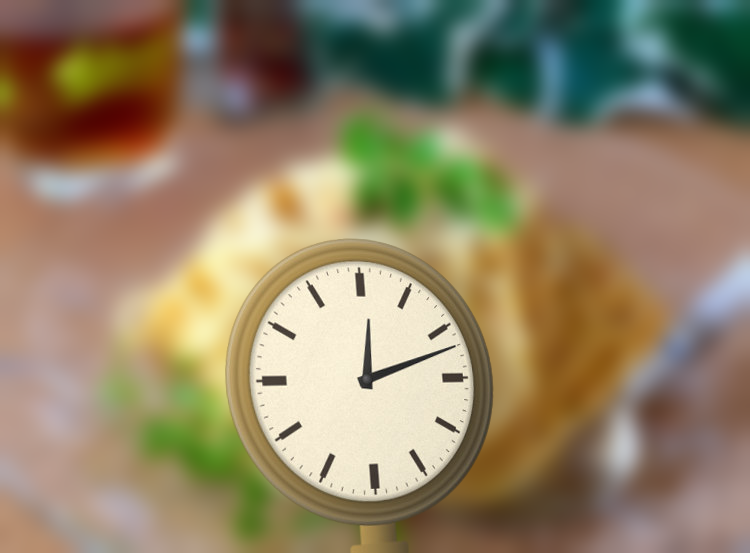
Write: 12 h 12 min
